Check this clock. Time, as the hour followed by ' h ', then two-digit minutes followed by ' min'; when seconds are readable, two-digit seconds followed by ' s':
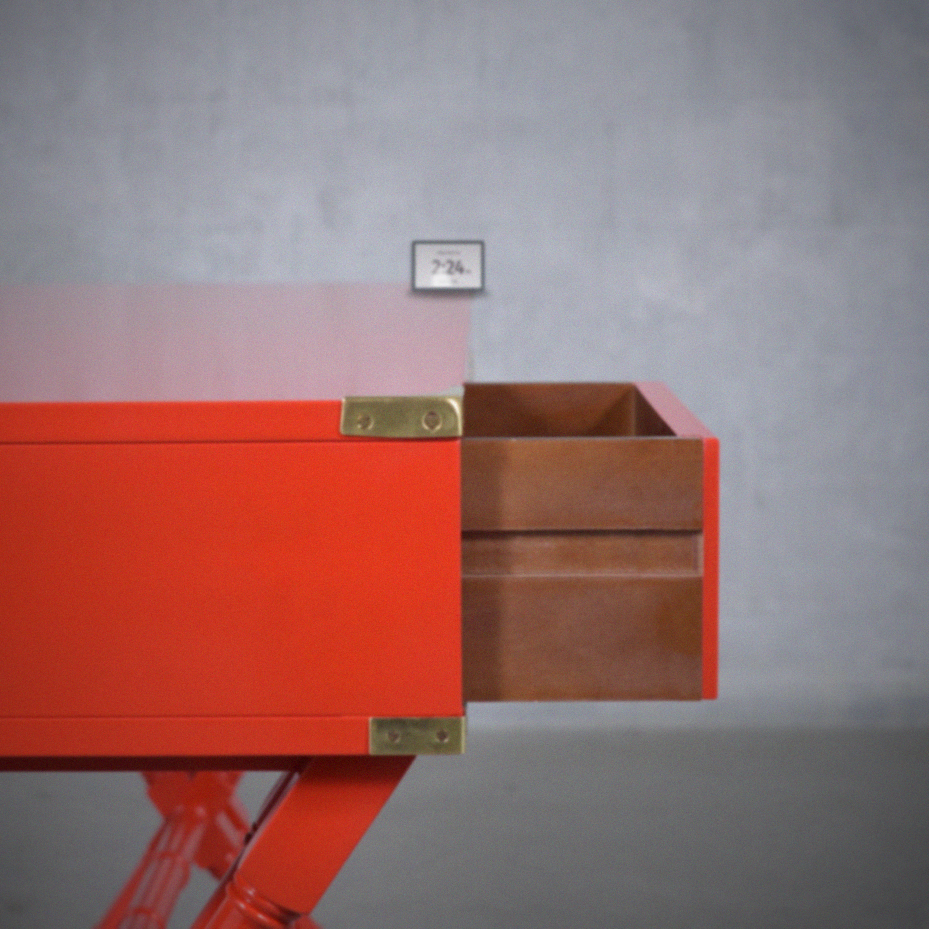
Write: 2 h 24 min
